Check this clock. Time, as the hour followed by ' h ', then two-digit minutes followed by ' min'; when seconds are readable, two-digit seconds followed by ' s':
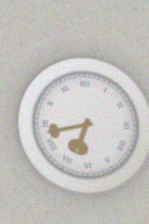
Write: 6 h 43 min
